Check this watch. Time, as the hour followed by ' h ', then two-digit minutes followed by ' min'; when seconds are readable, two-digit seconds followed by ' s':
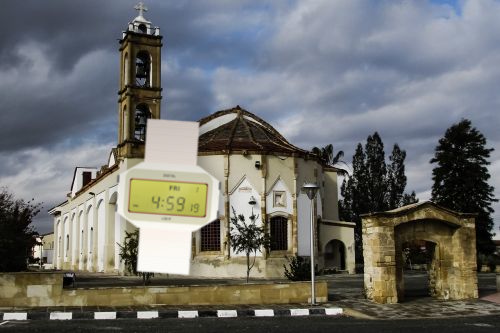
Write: 4 h 59 min
